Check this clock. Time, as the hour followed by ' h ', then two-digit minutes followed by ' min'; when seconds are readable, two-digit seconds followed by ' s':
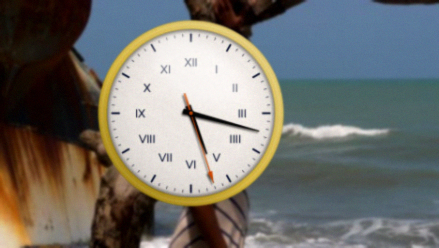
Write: 5 h 17 min 27 s
